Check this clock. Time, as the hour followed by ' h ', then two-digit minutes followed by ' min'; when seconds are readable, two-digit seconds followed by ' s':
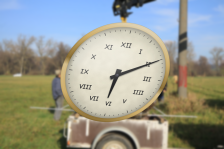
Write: 6 h 10 min
